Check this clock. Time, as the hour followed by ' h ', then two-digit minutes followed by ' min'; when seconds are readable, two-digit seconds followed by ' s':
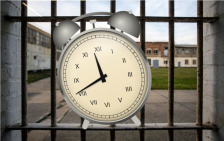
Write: 11 h 41 min
